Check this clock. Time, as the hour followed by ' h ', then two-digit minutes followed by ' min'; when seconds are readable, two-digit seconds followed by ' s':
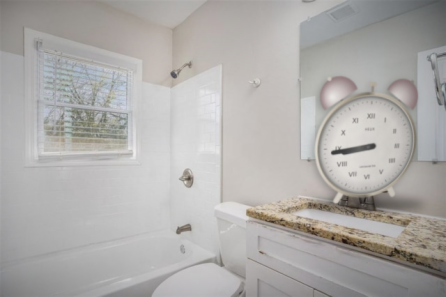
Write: 8 h 44 min
